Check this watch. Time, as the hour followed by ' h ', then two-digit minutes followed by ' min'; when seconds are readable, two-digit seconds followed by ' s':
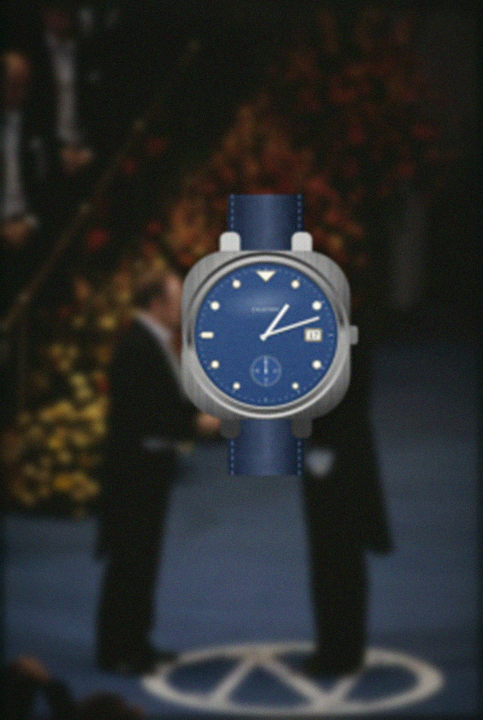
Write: 1 h 12 min
